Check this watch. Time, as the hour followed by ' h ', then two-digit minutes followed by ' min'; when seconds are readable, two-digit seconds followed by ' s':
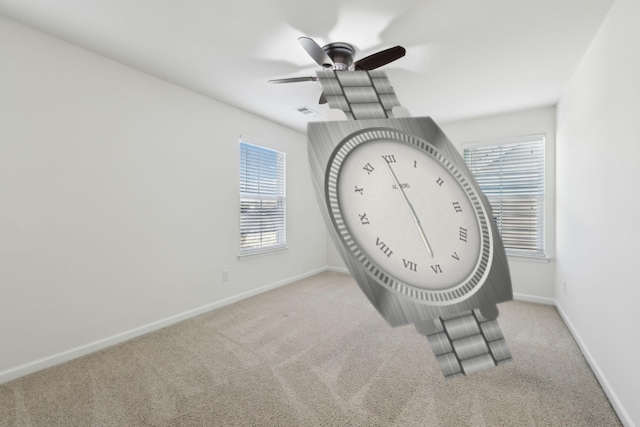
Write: 5 h 59 min
